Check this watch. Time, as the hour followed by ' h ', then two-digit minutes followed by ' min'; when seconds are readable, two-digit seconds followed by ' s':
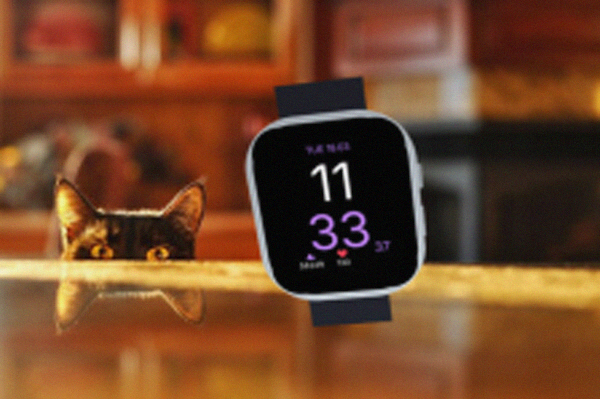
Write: 11 h 33 min
